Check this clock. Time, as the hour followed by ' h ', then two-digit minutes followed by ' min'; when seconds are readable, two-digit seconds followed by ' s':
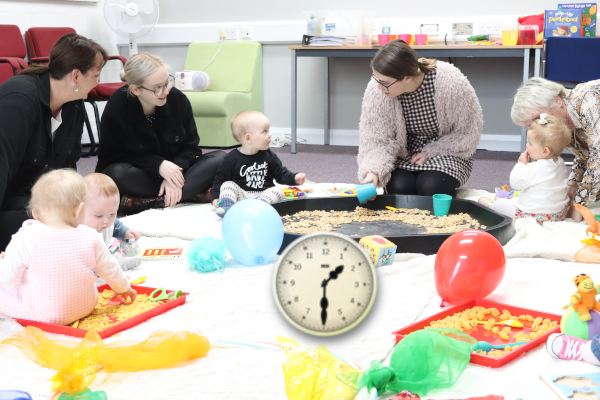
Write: 1 h 30 min
